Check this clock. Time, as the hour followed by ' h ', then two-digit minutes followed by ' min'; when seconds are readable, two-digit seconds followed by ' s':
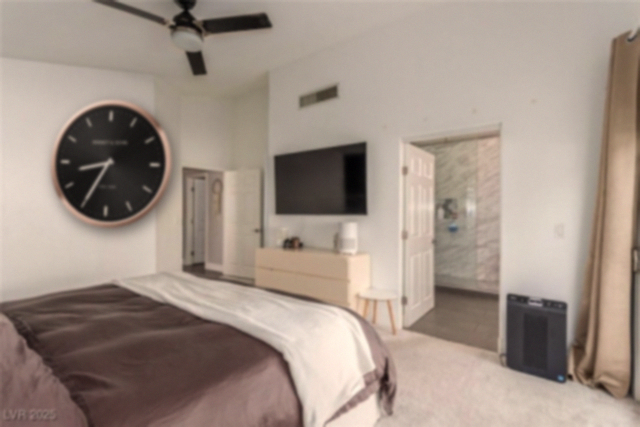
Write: 8 h 35 min
